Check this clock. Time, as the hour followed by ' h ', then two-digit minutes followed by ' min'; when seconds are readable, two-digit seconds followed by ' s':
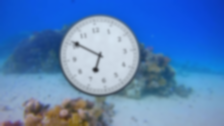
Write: 6 h 51 min
